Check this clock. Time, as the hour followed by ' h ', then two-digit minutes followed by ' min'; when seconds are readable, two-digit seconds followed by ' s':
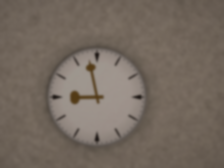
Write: 8 h 58 min
